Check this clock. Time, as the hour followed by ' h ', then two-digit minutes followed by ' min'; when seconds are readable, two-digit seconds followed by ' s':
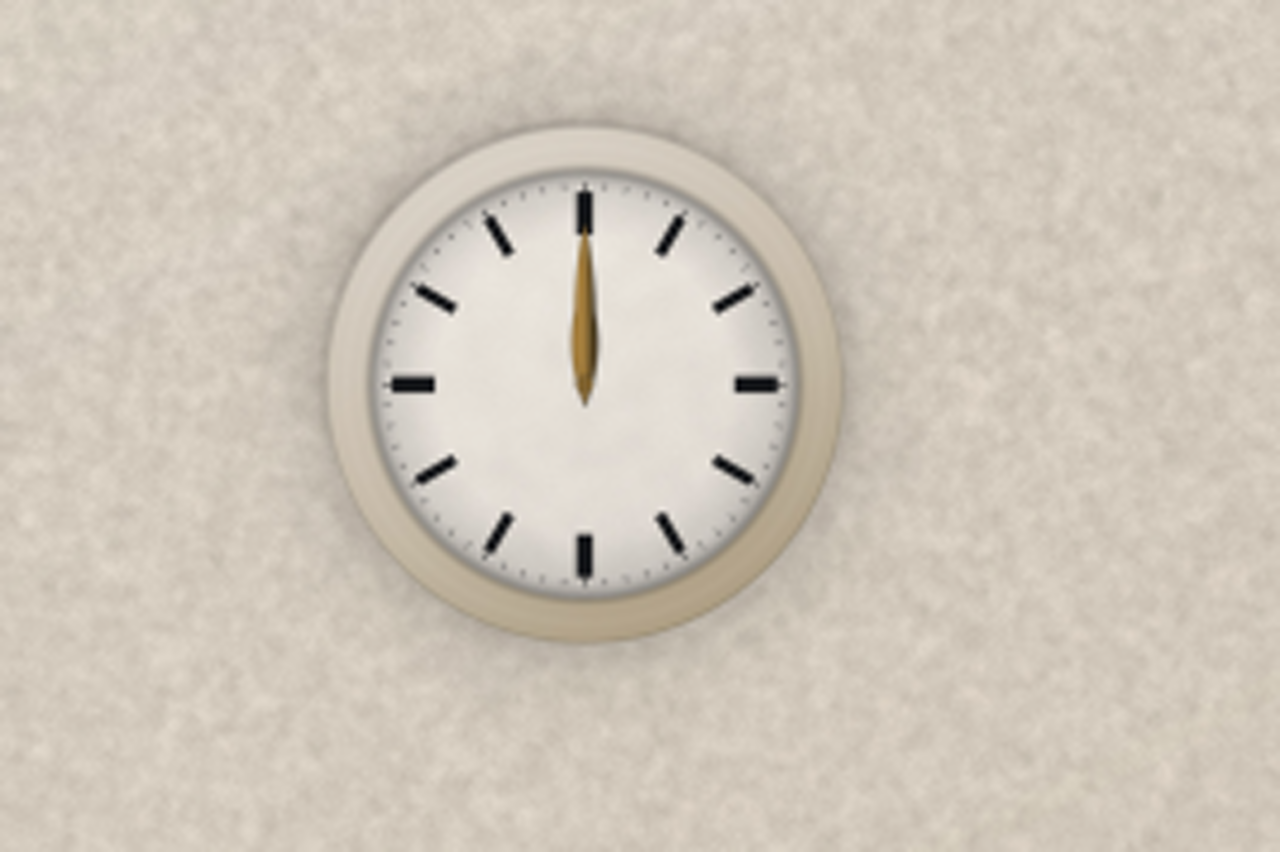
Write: 12 h 00 min
